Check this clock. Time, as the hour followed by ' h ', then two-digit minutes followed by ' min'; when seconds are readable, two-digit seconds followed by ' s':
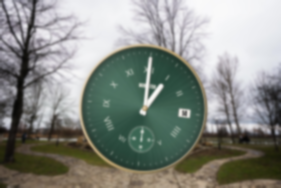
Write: 1 h 00 min
